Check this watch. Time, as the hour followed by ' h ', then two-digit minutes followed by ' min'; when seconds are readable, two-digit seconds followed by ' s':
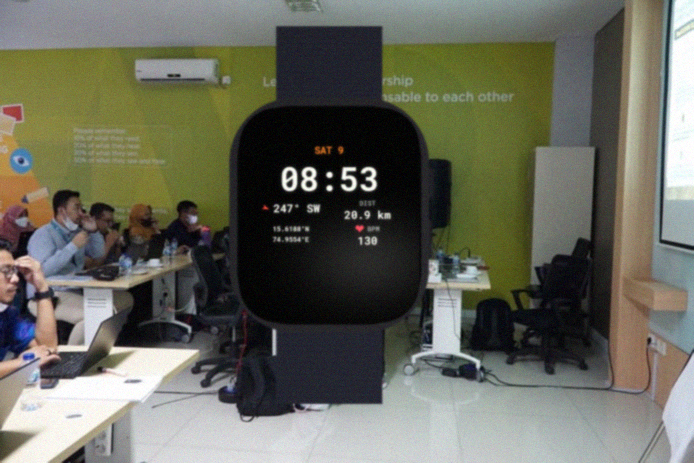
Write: 8 h 53 min
